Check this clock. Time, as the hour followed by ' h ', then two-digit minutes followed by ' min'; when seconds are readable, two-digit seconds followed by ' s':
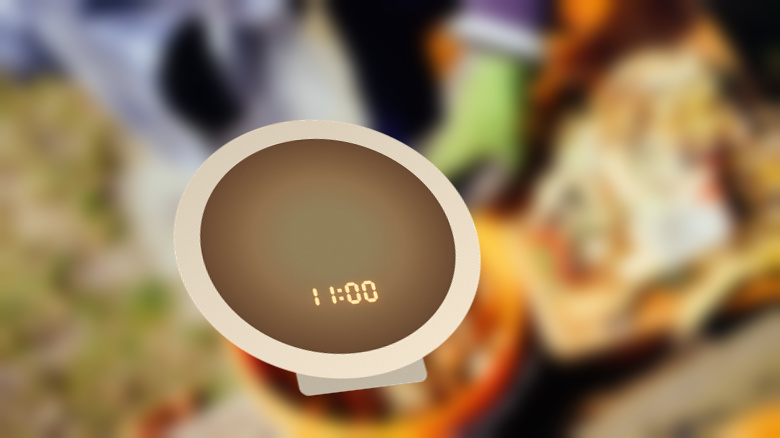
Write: 11 h 00 min
